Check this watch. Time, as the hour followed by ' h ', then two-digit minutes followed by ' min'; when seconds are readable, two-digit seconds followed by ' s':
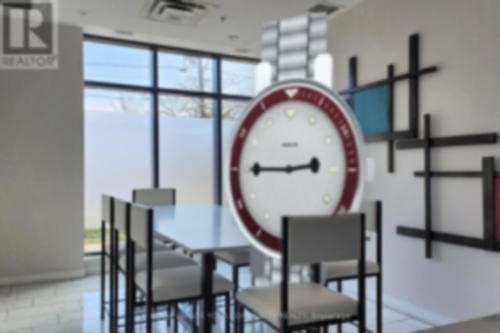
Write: 2 h 45 min
